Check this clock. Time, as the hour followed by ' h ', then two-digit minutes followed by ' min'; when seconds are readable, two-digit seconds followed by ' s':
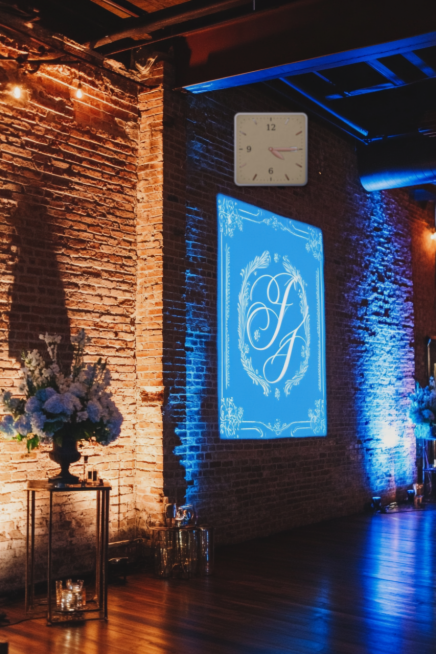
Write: 4 h 15 min
